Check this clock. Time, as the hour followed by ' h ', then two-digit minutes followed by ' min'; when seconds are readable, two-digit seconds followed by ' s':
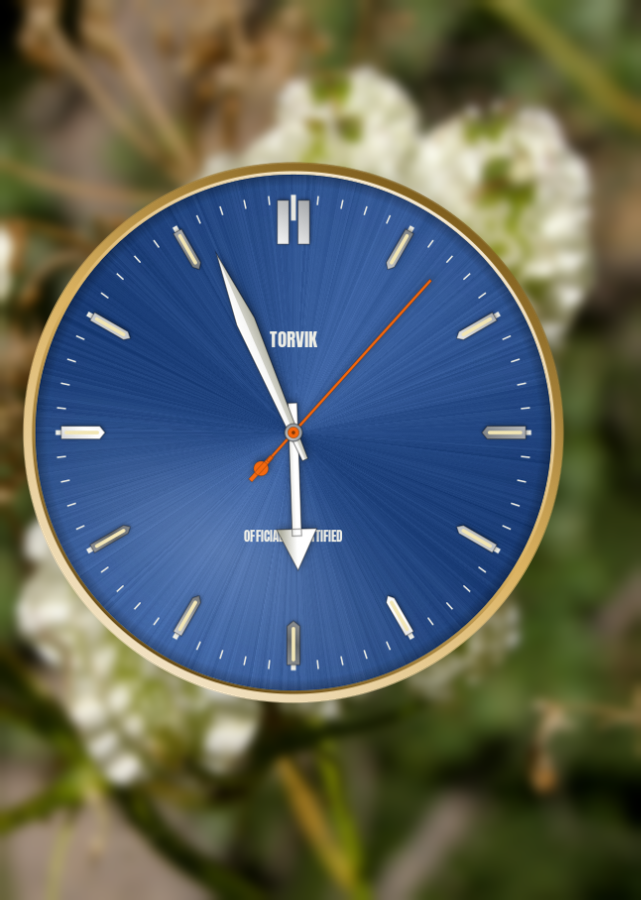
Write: 5 h 56 min 07 s
